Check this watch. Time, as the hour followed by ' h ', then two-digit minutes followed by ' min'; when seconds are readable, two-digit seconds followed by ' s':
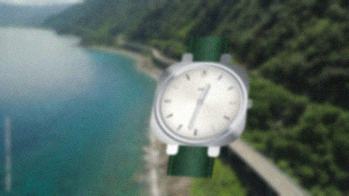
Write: 12 h 32 min
